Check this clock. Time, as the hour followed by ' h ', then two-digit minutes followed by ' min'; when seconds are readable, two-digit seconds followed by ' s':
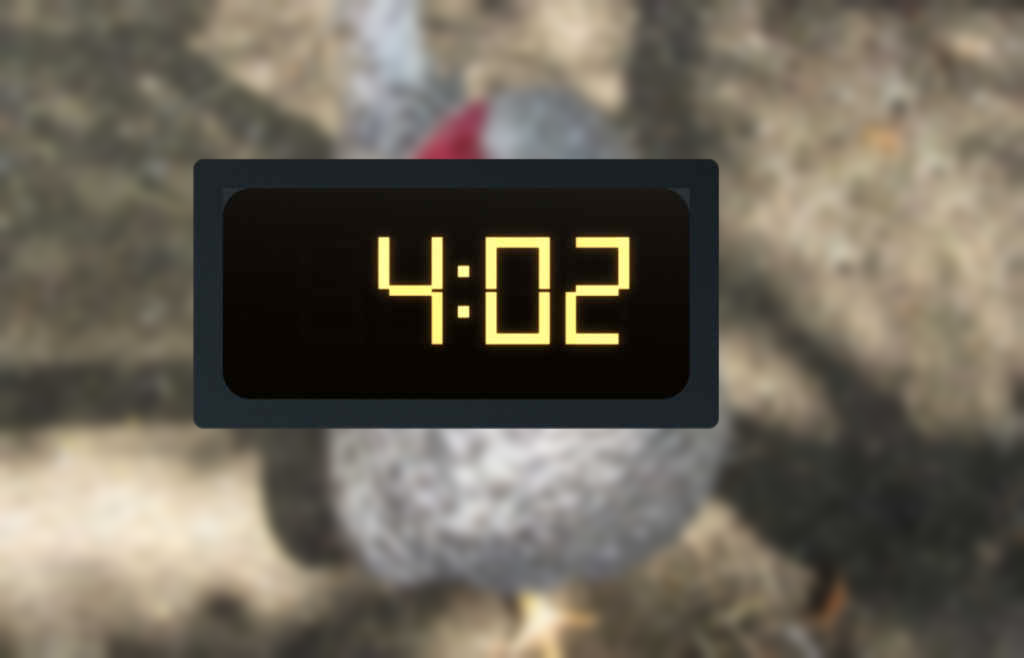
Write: 4 h 02 min
